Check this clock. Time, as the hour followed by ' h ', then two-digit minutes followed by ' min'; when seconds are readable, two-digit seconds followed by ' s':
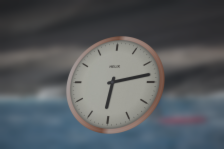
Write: 6 h 13 min
